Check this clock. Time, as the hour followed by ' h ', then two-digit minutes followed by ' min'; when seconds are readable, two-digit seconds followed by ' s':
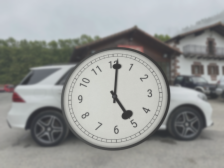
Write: 5 h 01 min
